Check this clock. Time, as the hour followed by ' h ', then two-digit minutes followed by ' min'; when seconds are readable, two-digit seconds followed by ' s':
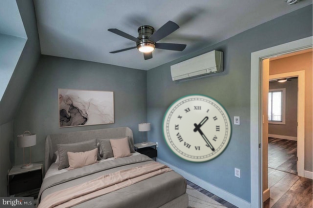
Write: 1 h 24 min
